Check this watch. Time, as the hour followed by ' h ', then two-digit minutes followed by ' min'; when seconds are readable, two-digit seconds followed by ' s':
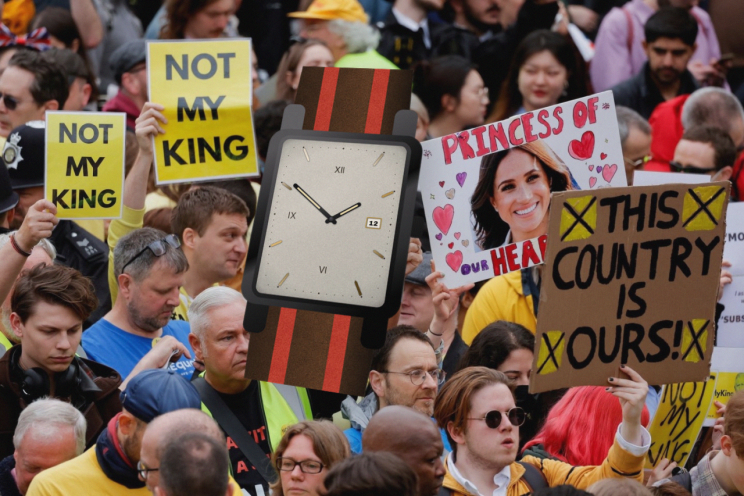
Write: 1 h 51 min
